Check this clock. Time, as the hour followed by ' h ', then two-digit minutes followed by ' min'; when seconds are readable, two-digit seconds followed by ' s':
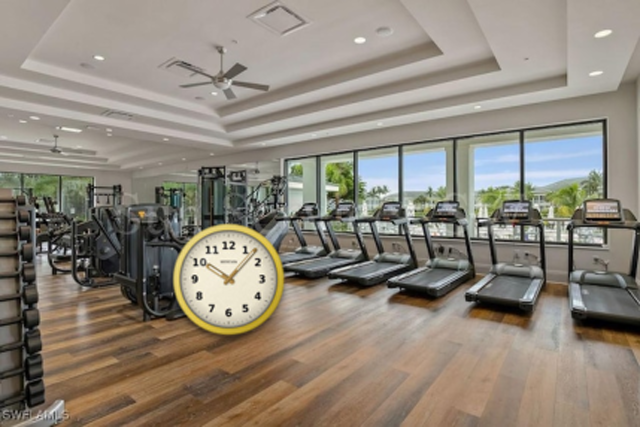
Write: 10 h 07 min
